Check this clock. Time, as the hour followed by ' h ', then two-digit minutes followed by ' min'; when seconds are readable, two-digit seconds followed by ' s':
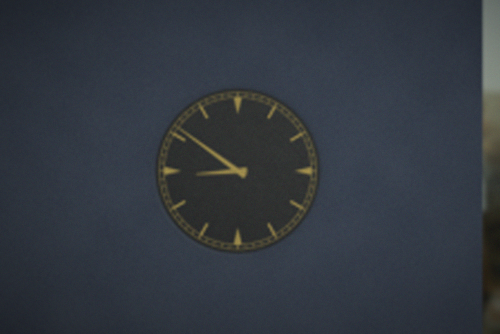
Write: 8 h 51 min
